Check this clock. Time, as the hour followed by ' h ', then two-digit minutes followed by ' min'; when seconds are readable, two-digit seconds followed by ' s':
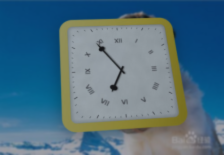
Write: 6 h 54 min
